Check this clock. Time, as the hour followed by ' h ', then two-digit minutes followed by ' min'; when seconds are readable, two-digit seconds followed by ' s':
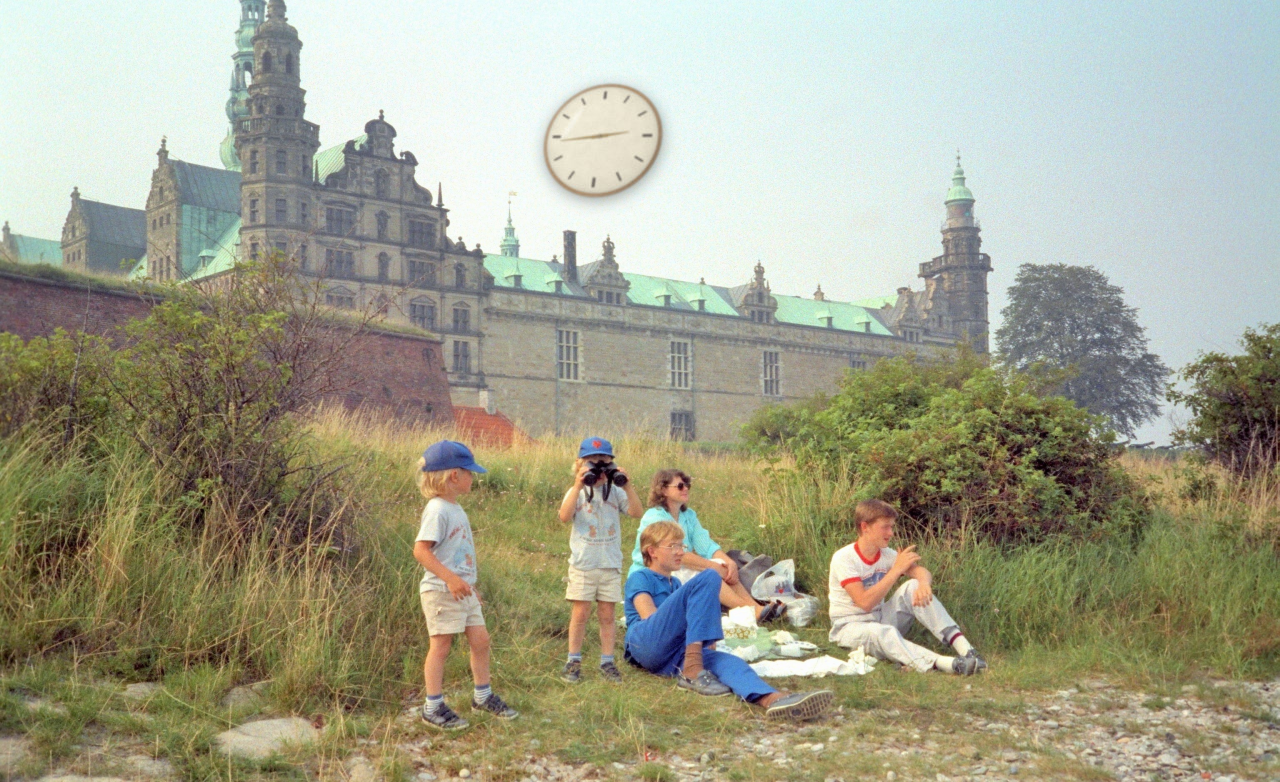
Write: 2 h 44 min
